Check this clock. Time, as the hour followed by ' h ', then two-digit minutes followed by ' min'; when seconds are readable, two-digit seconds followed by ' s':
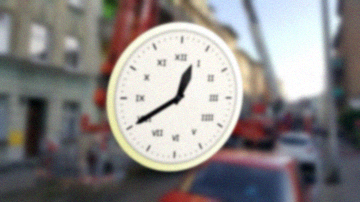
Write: 12 h 40 min
